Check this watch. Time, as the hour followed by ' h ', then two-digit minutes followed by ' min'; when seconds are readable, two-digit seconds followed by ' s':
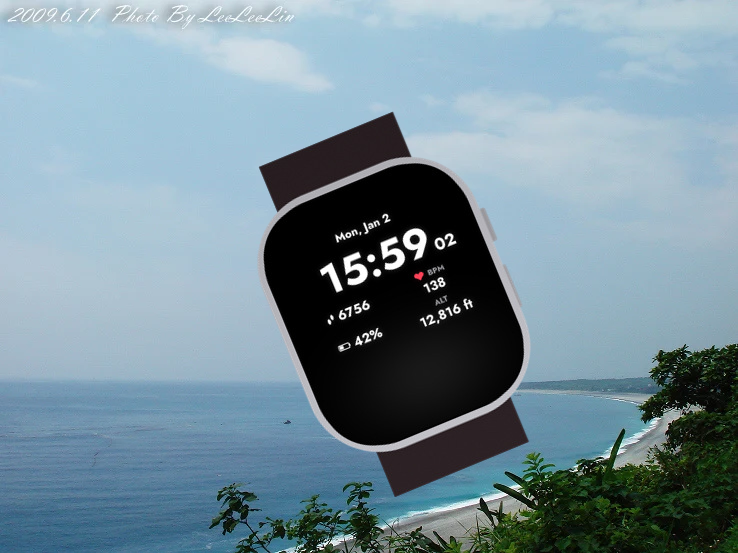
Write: 15 h 59 min 02 s
